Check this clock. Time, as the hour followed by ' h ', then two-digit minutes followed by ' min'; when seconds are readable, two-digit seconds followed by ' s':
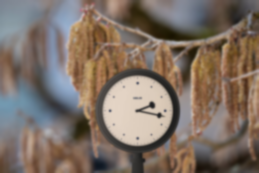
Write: 2 h 17 min
